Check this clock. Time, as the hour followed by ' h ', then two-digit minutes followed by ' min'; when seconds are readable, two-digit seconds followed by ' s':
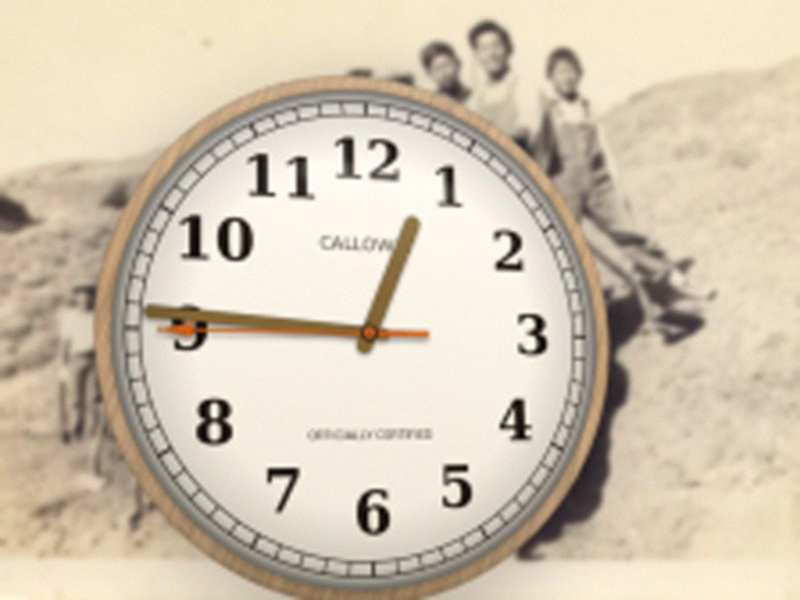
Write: 12 h 45 min 45 s
